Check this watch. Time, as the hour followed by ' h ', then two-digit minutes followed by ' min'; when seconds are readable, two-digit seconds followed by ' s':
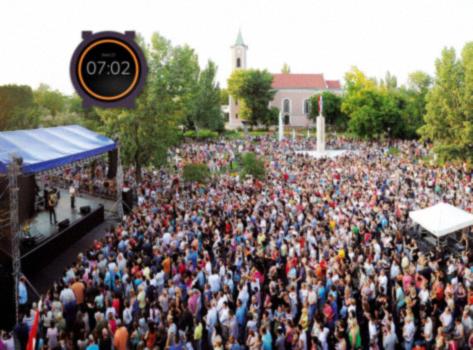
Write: 7 h 02 min
